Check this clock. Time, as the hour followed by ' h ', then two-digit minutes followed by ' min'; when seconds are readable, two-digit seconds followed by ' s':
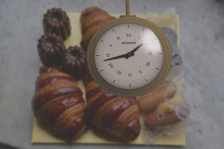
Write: 1 h 43 min
